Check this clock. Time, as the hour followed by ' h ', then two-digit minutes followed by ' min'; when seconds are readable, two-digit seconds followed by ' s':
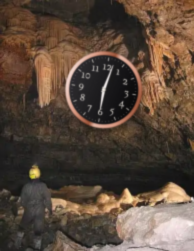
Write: 6 h 02 min
